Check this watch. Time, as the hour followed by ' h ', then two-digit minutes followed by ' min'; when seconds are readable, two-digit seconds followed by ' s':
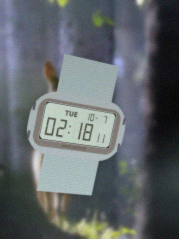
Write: 2 h 18 min
